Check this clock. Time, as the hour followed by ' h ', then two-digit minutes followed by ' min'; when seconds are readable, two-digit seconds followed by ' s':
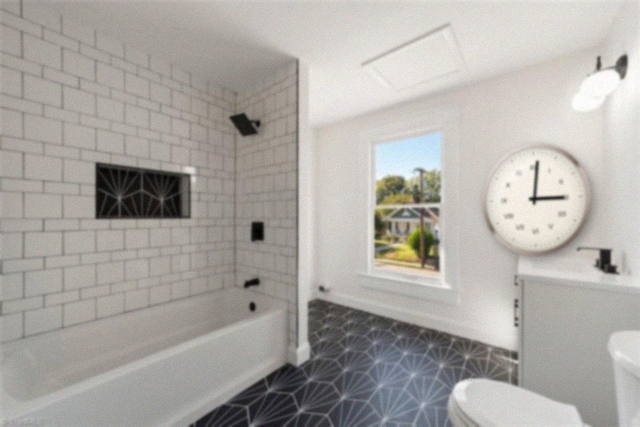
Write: 3 h 01 min
